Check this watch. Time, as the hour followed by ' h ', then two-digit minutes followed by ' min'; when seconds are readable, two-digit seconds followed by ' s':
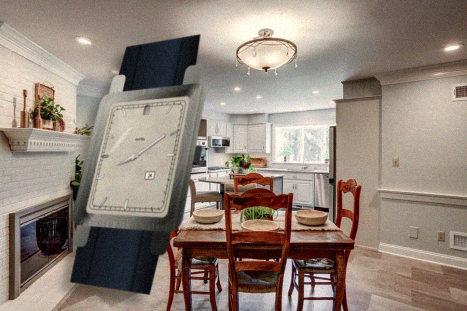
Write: 8 h 09 min
